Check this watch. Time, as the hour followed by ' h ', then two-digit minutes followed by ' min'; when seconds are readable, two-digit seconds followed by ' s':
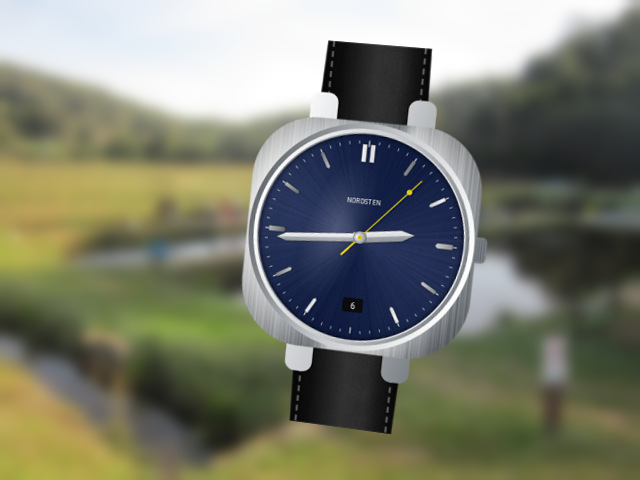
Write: 2 h 44 min 07 s
